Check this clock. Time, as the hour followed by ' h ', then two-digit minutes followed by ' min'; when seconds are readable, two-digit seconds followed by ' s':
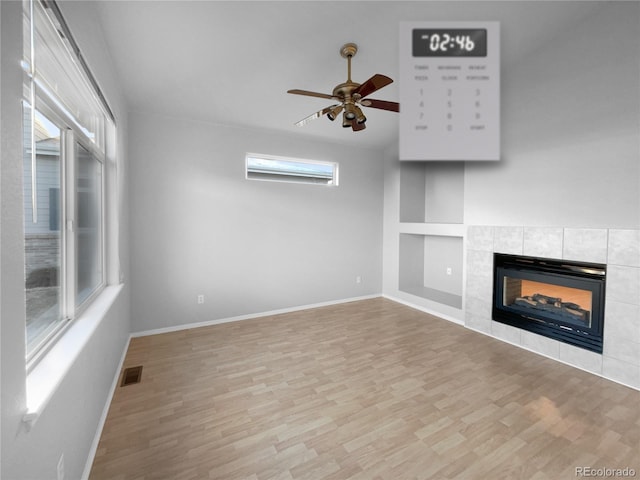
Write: 2 h 46 min
